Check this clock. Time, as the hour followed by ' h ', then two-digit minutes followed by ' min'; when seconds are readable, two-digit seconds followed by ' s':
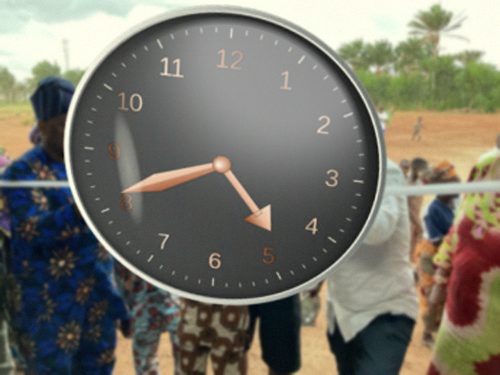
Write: 4 h 41 min
